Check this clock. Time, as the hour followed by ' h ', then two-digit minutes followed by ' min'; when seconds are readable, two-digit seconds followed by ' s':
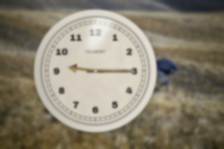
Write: 9 h 15 min
